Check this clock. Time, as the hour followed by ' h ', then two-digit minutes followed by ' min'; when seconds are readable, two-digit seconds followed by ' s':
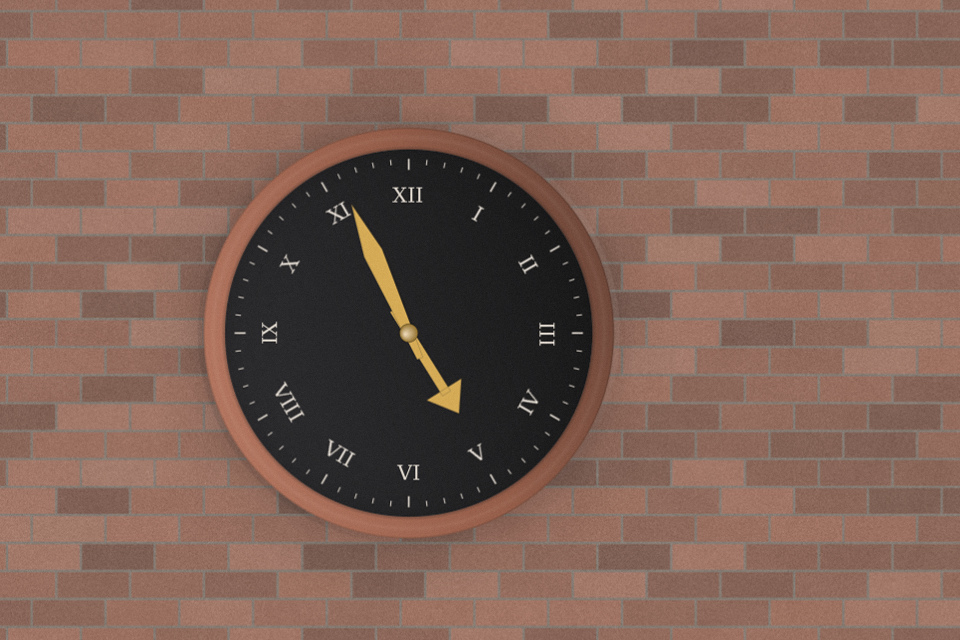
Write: 4 h 56 min
